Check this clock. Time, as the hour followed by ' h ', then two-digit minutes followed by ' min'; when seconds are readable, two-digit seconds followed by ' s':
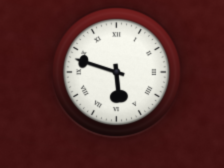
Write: 5 h 48 min
